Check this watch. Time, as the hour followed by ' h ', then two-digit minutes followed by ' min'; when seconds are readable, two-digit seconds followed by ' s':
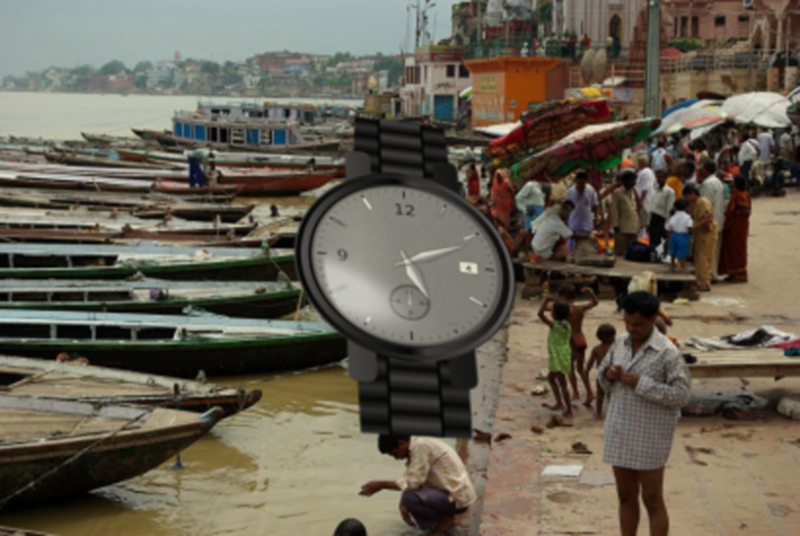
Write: 5 h 11 min
